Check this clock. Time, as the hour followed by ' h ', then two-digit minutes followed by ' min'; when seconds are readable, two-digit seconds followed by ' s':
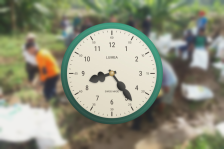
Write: 8 h 24 min
